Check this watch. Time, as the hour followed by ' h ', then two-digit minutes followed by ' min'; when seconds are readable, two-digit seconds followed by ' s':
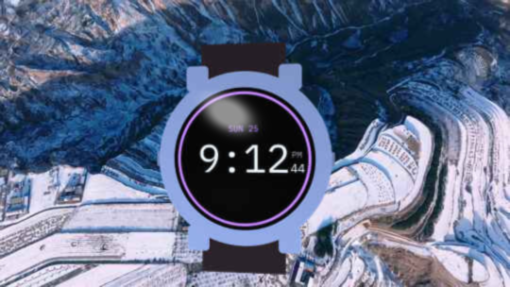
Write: 9 h 12 min 44 s
